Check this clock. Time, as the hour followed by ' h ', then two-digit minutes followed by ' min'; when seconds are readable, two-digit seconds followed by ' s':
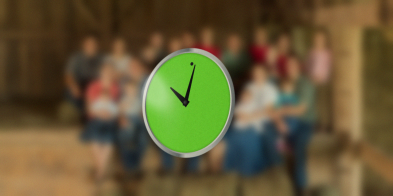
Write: 10 h 01 min
